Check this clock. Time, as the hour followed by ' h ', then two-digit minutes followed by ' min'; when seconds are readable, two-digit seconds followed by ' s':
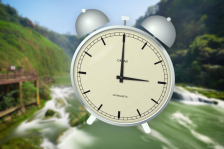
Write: 3 h 00 min
